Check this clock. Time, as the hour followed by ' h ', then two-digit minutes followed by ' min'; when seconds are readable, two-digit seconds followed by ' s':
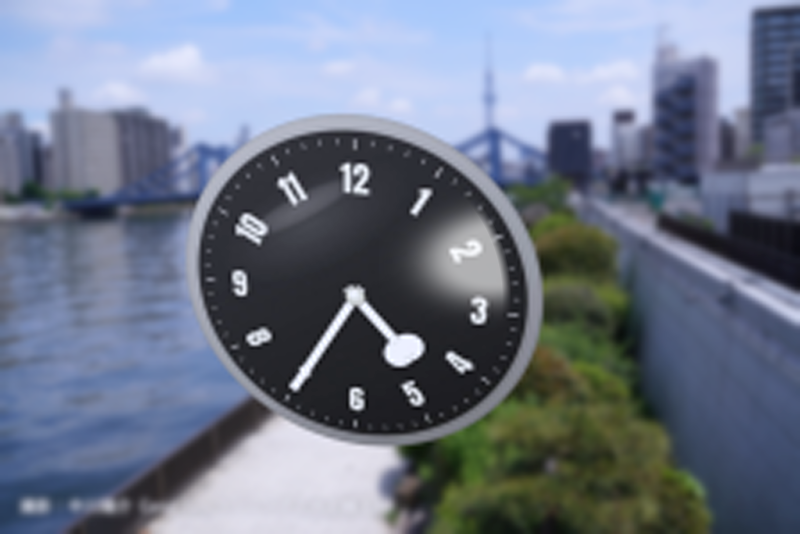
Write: 4 h 35 min
